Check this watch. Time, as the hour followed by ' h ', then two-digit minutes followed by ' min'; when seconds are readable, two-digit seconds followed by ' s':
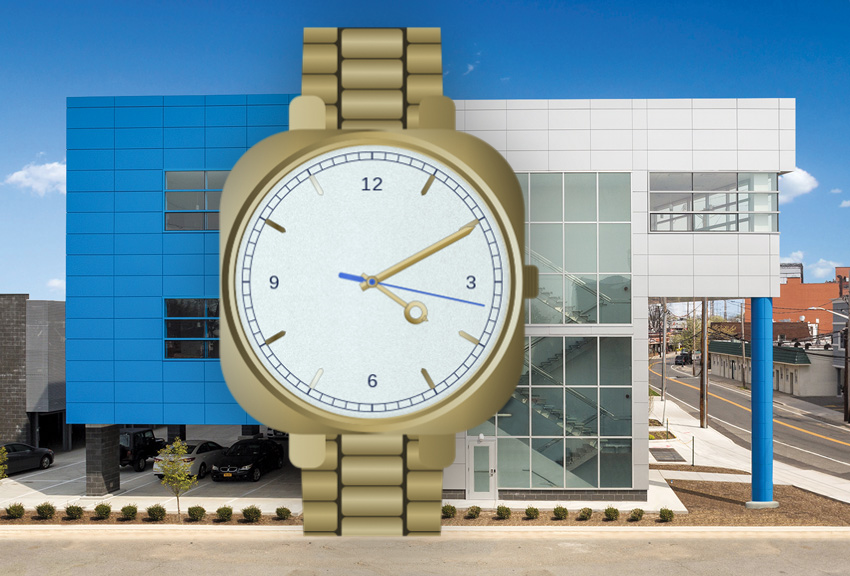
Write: 4 h 10 min 17 s
